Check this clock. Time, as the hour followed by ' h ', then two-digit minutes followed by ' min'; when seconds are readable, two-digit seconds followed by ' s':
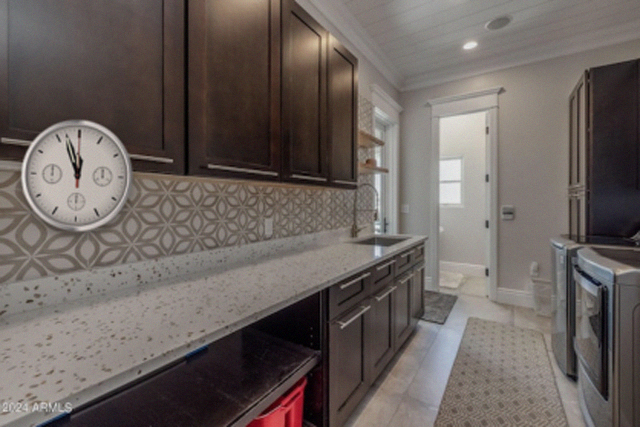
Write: 11 h 57 min
